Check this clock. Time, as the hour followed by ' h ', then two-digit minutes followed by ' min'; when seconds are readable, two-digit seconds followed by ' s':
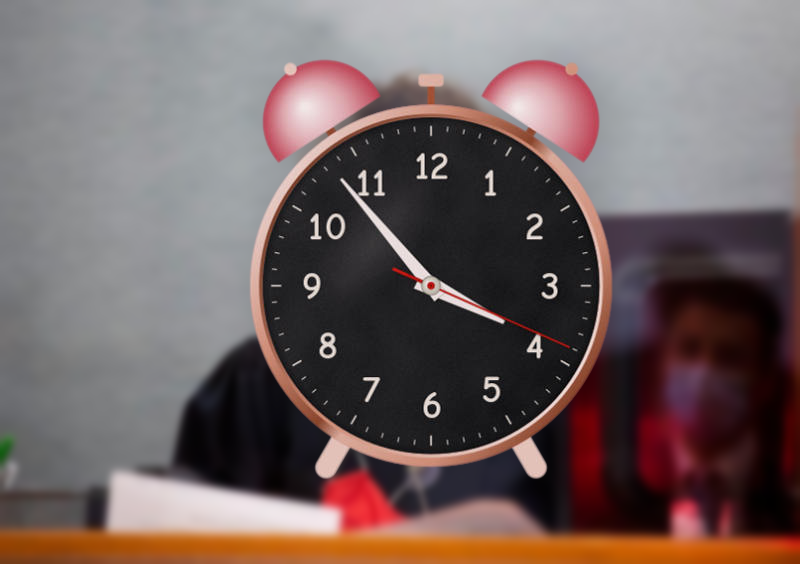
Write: 3 h 53 min 19 s
